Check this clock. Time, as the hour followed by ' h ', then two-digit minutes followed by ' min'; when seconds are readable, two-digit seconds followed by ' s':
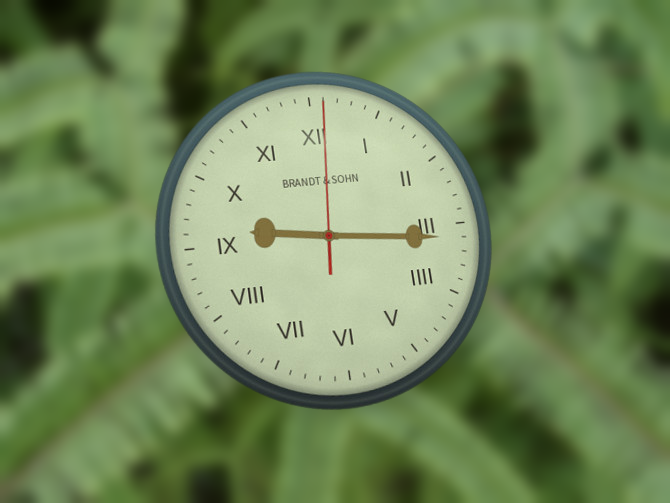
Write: 9 h 16 min 01 s
